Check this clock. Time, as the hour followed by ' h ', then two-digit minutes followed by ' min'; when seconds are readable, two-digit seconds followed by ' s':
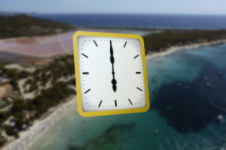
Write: 6 h 00 min
